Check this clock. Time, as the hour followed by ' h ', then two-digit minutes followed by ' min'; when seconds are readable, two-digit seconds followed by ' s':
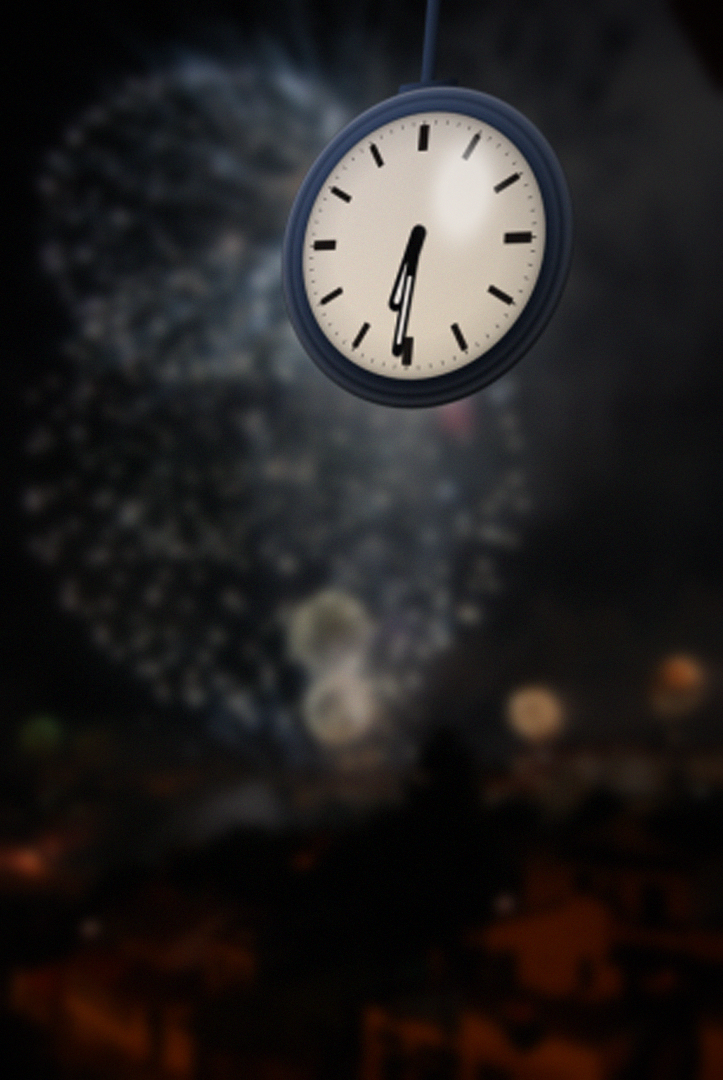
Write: 6 h 31 min
